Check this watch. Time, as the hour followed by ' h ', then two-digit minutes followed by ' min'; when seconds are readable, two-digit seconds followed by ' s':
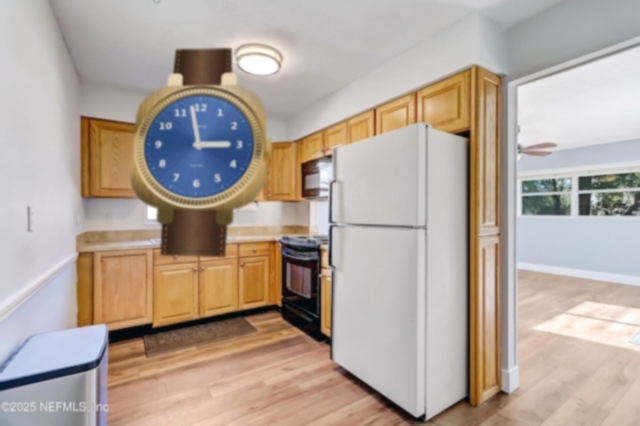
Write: 2 h 58 min
